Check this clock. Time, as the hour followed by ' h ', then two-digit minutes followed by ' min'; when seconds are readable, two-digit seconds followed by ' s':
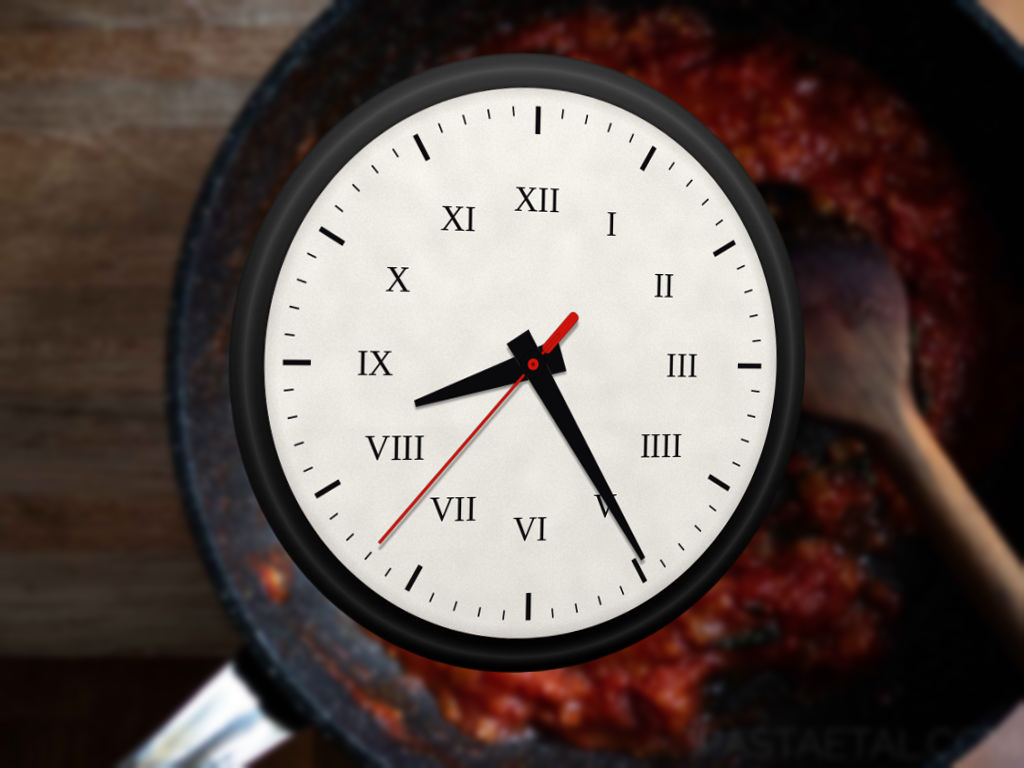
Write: 8 h 24 min 37 s
